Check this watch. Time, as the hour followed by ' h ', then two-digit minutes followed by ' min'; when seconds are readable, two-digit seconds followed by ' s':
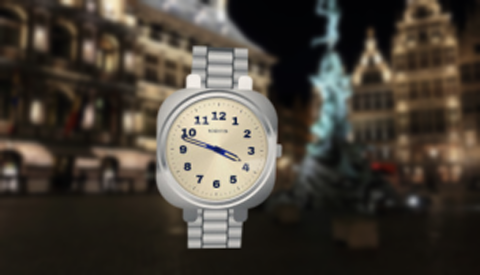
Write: 3 h 48 min
